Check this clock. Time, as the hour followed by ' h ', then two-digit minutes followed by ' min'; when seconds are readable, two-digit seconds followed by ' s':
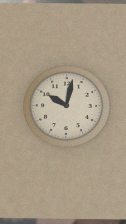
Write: 10 h 02 min
